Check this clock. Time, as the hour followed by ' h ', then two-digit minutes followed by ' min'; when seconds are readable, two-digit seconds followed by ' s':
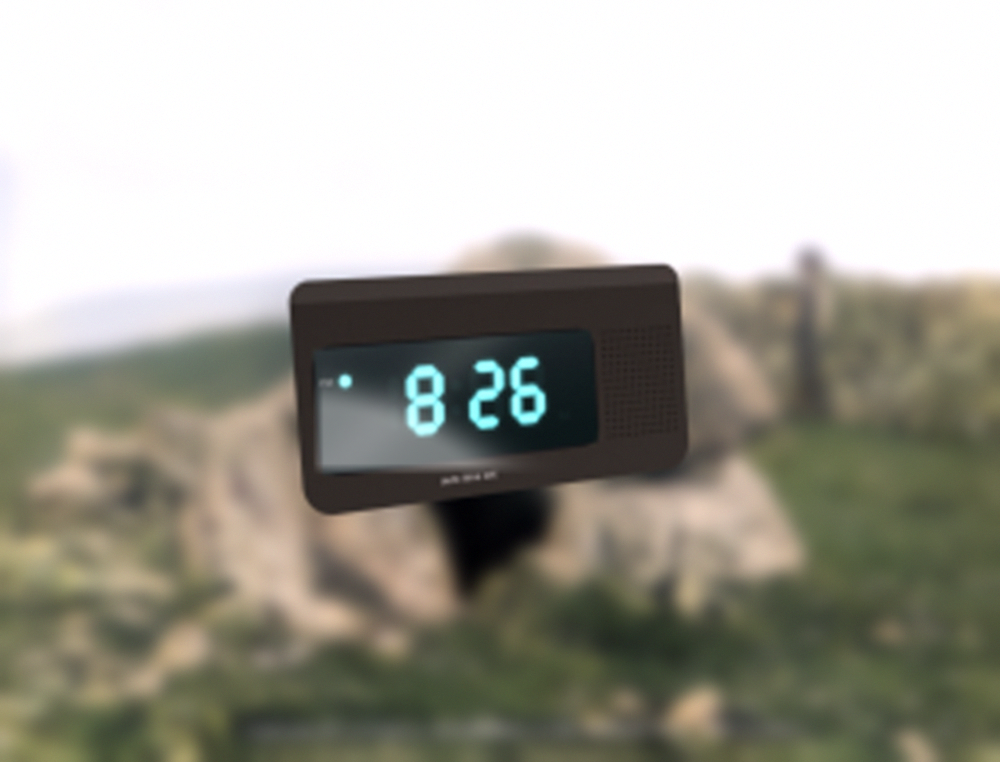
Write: 8 h 26 min
